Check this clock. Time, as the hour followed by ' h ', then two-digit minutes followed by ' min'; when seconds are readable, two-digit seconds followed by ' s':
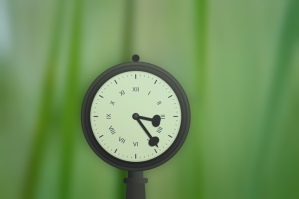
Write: 3 h 24 min
